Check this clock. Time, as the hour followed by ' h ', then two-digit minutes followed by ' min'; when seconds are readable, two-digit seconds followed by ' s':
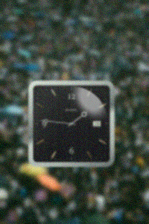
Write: 1 h 46 min
